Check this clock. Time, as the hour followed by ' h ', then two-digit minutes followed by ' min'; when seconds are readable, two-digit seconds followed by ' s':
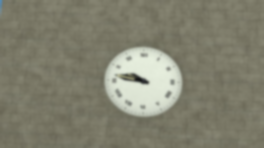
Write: 9 h 47 min
